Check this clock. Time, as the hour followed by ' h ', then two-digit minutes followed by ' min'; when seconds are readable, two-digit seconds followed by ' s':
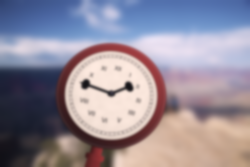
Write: 1 h 46 min
